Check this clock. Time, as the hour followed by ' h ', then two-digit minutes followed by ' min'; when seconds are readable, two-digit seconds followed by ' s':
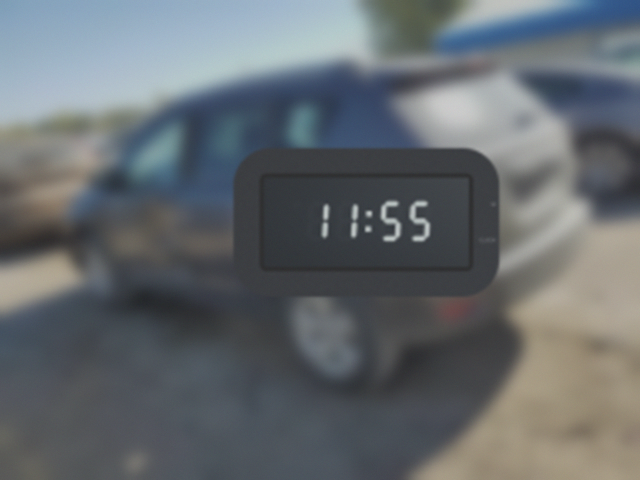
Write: 11 h 55 min
